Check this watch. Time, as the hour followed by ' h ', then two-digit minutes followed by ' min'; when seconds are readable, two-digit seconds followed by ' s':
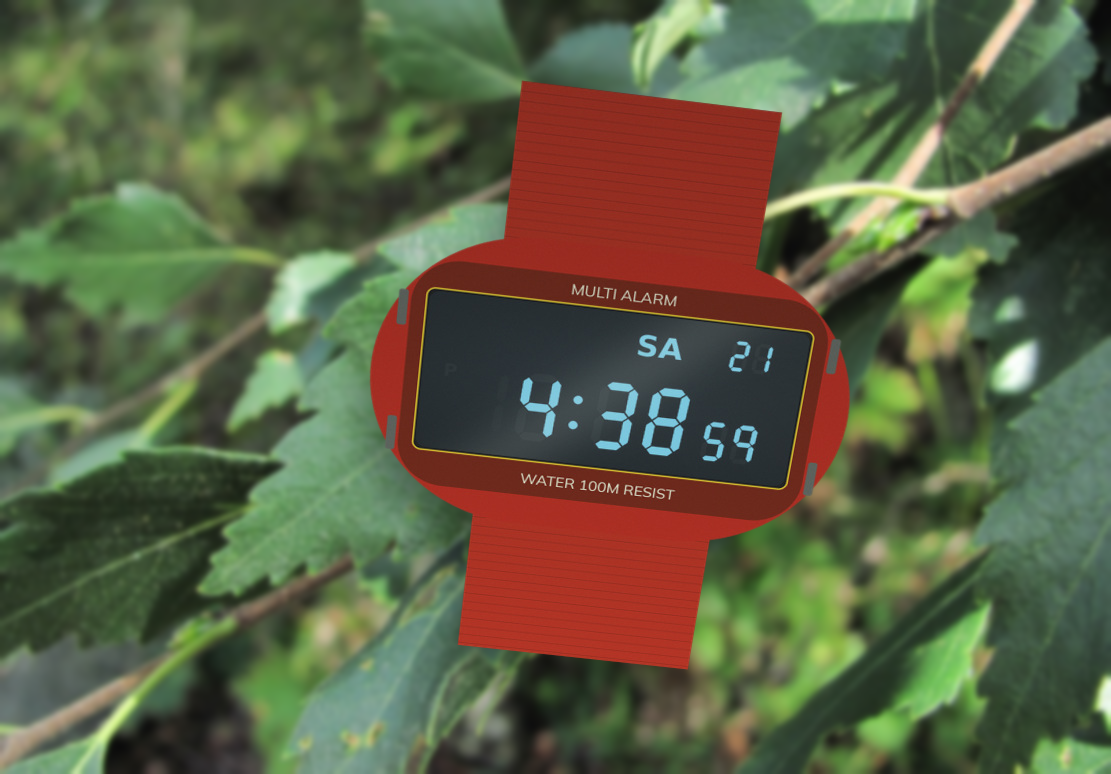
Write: 4 h 38 min 59 s
